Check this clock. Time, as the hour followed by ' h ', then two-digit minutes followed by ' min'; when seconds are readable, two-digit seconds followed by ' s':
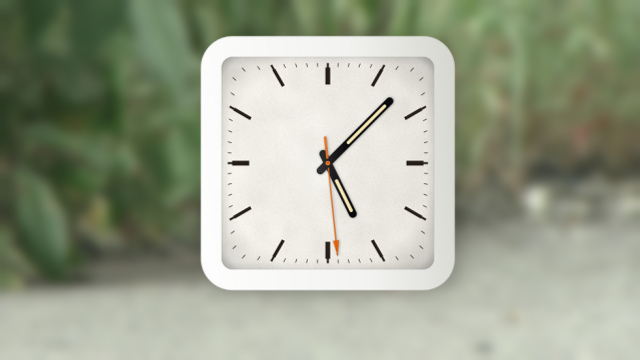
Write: 5 h 07 min 29 s
